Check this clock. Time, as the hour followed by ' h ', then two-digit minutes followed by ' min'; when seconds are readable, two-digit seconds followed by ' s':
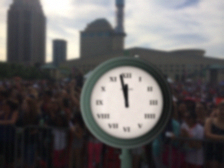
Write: 11 h 58 min
